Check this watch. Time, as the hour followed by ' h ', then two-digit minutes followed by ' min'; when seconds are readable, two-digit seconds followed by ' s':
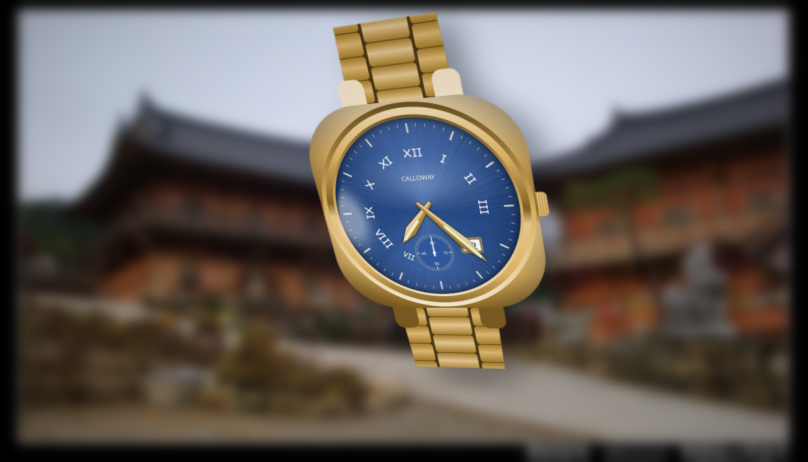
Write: 7 h 23 min
